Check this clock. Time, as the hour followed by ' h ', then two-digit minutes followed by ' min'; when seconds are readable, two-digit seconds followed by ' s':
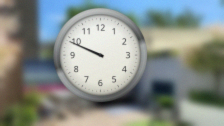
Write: 9 h 49 min
